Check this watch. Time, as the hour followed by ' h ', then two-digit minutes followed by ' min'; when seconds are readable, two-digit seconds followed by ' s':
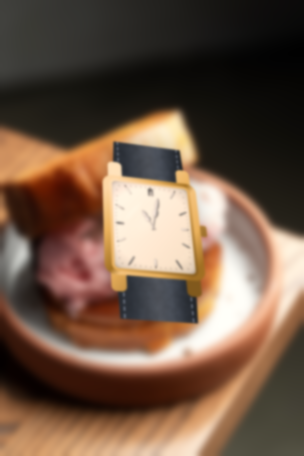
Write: 11 h 02 min
